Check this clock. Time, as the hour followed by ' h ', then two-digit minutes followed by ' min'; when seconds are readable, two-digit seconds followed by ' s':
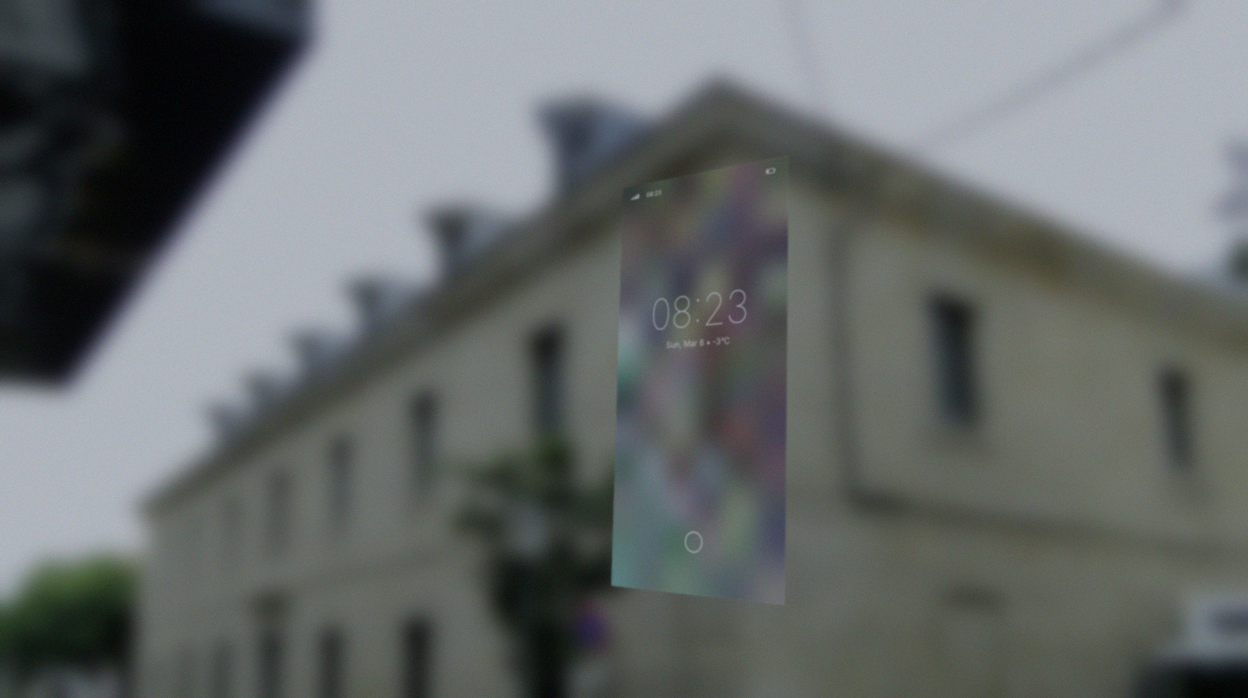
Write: 8 h 23 min
